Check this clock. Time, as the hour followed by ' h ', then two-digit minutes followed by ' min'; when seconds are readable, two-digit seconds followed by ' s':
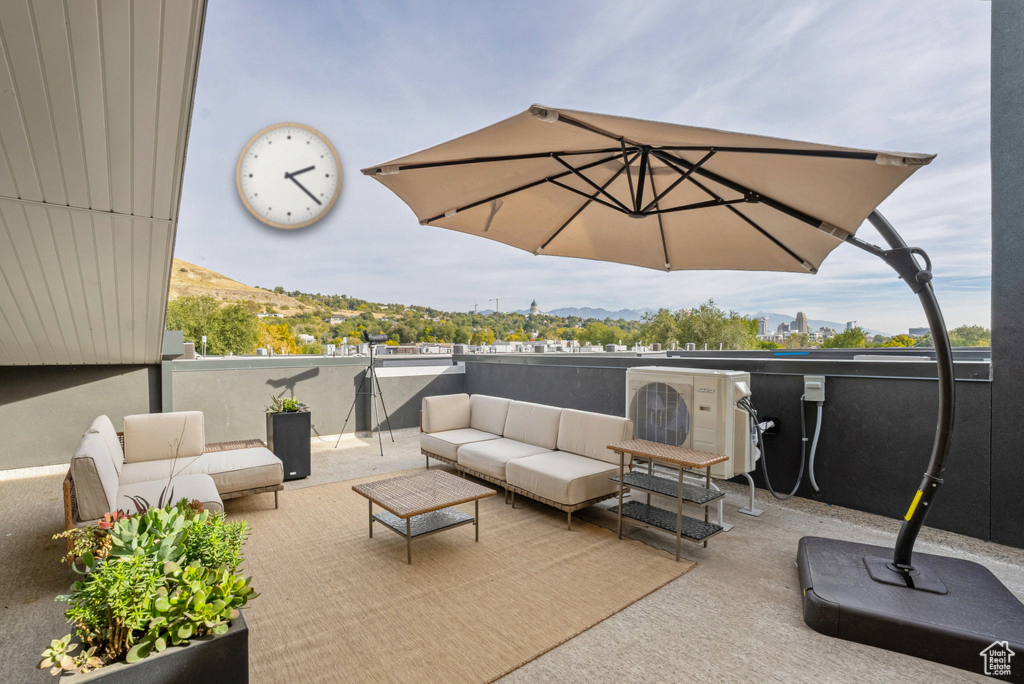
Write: 2 h 22 min
